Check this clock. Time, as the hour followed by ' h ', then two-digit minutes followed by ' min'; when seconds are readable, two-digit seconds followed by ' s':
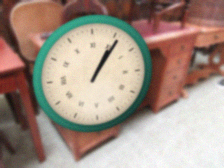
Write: 12 h 01 min
